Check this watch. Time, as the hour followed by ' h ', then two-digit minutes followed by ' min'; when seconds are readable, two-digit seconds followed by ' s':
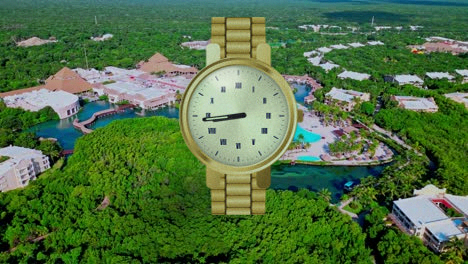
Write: 8 h 44 min
